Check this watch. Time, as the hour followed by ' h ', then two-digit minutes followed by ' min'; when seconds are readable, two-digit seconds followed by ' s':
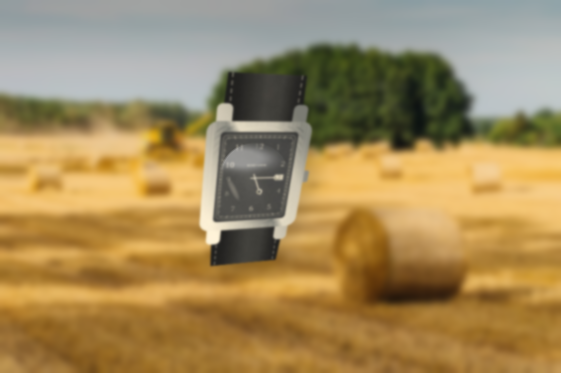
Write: 5 h 15 min
